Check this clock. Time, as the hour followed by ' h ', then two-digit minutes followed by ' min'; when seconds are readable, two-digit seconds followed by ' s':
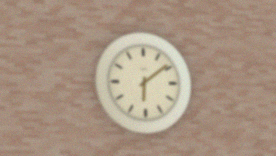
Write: 6 h 09 min
